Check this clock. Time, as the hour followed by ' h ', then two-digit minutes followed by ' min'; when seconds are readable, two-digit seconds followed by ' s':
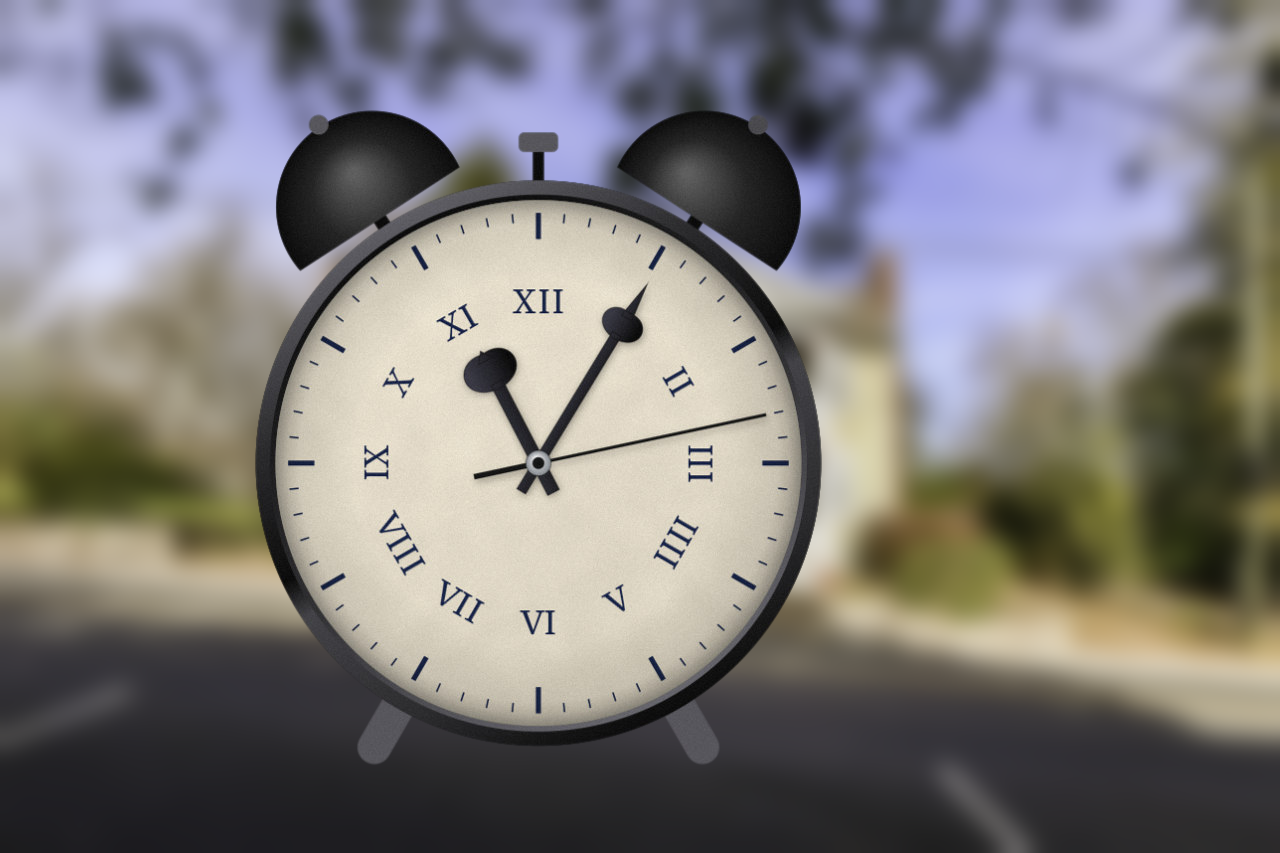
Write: 11 h 05 min 13 s
